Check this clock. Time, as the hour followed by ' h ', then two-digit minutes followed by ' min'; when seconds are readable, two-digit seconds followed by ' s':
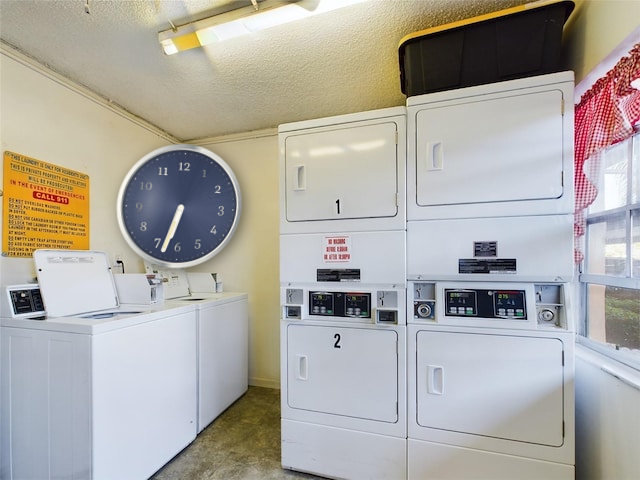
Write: 6 h 33 min
